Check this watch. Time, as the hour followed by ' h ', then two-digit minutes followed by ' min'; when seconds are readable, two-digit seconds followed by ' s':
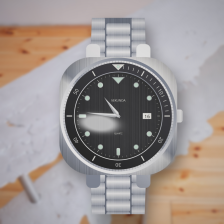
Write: 10 h 46 min
